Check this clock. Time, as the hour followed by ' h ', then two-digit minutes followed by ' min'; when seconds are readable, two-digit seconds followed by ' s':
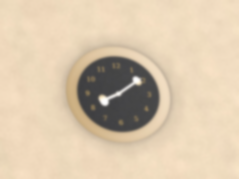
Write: 8 h 09 min
